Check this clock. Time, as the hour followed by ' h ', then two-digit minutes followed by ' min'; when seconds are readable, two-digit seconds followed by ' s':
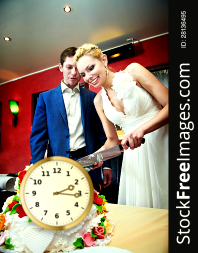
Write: 2 h 16 min
